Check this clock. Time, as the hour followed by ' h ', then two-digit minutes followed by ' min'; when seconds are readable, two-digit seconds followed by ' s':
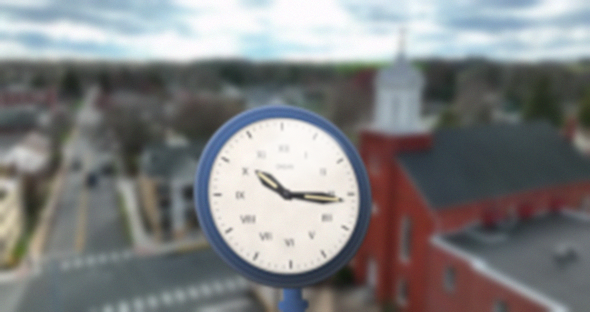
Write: 10 h 16 min
